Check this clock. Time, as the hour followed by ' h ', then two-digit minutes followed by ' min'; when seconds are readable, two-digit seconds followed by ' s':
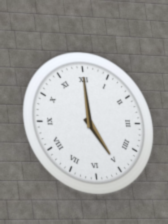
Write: 5 h 00 min
